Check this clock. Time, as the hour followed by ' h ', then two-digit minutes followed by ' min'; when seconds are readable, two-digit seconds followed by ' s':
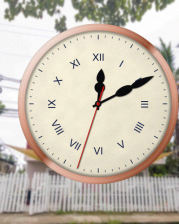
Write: 12 h 10 min 33 s
